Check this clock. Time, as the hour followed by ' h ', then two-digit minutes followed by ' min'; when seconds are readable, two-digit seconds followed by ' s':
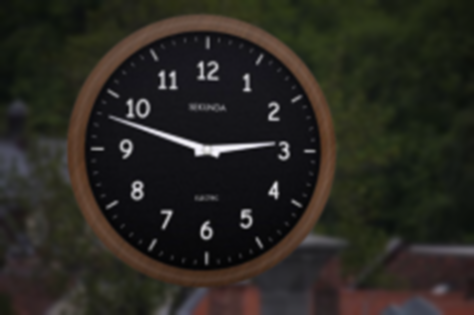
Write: 2 h 48 min
